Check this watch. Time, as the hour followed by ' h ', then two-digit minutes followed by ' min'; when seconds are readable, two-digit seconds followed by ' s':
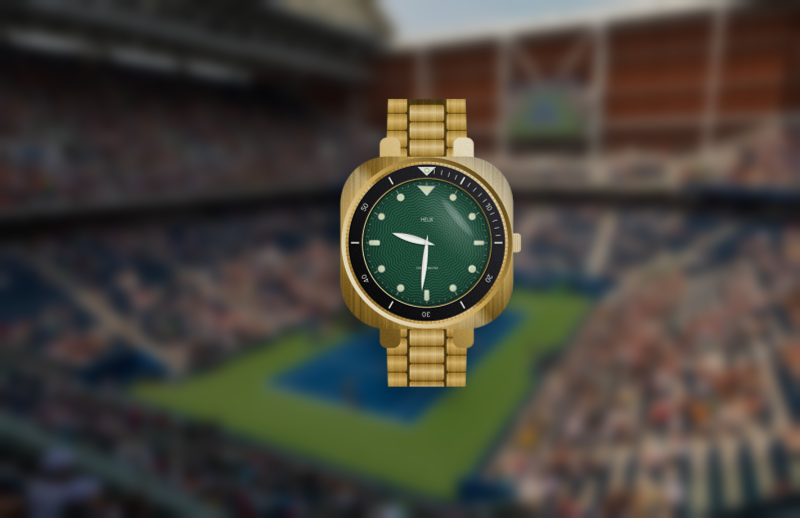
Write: 9 h 31 min
